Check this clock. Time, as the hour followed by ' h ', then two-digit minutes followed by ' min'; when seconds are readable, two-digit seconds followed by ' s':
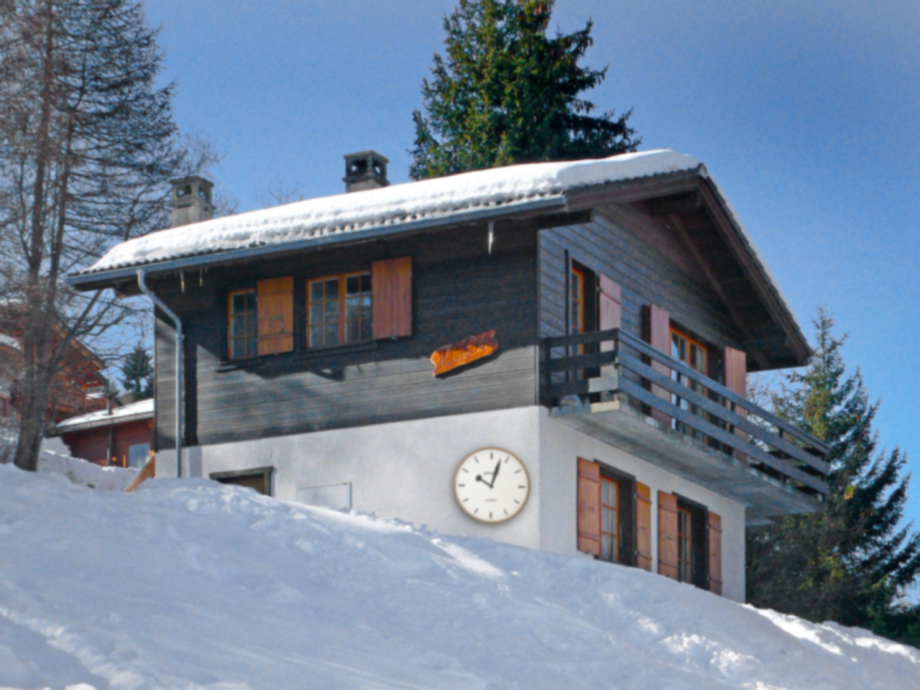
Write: 10 h 03 min
